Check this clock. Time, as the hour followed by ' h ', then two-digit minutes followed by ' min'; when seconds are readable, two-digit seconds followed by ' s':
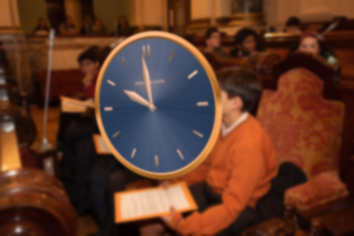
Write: 9 h 59 min
